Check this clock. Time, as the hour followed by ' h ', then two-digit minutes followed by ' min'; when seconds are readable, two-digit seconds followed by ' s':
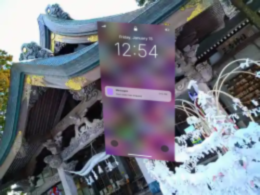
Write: 12 h 54 min
